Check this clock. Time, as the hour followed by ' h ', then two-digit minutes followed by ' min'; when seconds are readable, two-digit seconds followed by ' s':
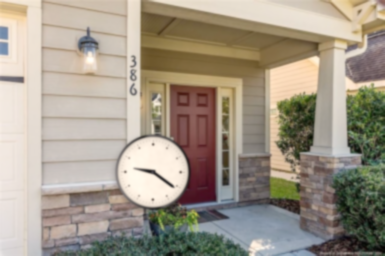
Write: 9 h 21 min
